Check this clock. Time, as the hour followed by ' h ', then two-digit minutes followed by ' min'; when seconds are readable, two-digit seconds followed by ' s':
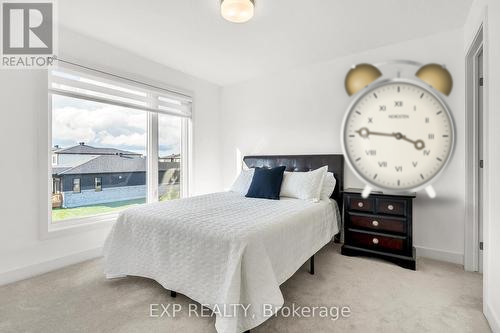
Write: 3 h 46 min
